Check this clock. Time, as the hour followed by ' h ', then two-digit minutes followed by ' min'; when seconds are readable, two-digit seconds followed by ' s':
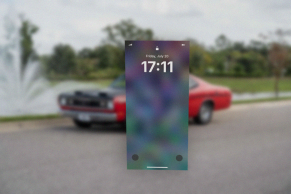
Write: 17 h 11 min
